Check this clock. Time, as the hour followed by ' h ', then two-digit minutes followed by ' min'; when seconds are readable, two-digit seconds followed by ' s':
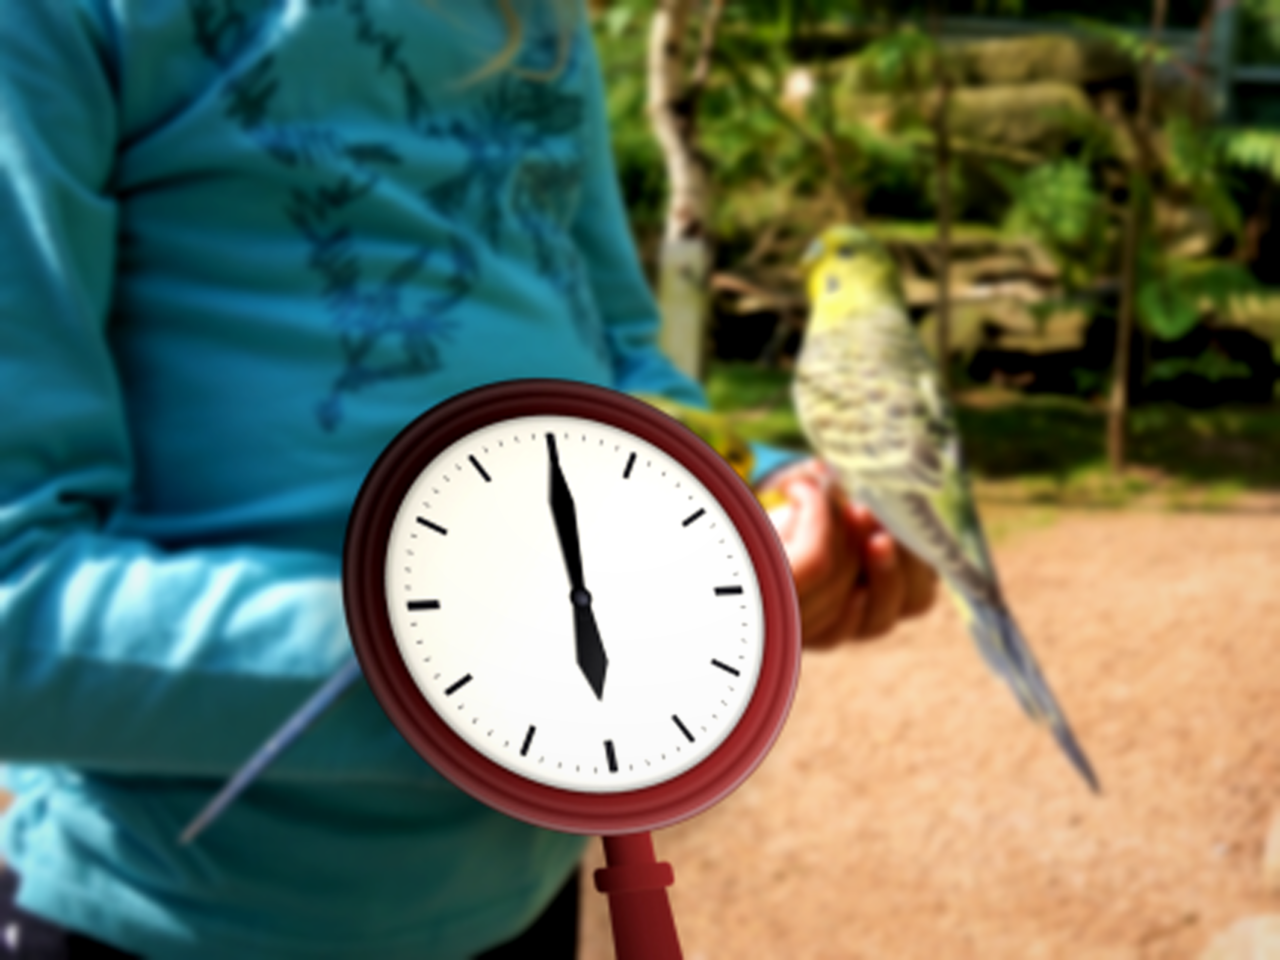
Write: 6 h 00 min
